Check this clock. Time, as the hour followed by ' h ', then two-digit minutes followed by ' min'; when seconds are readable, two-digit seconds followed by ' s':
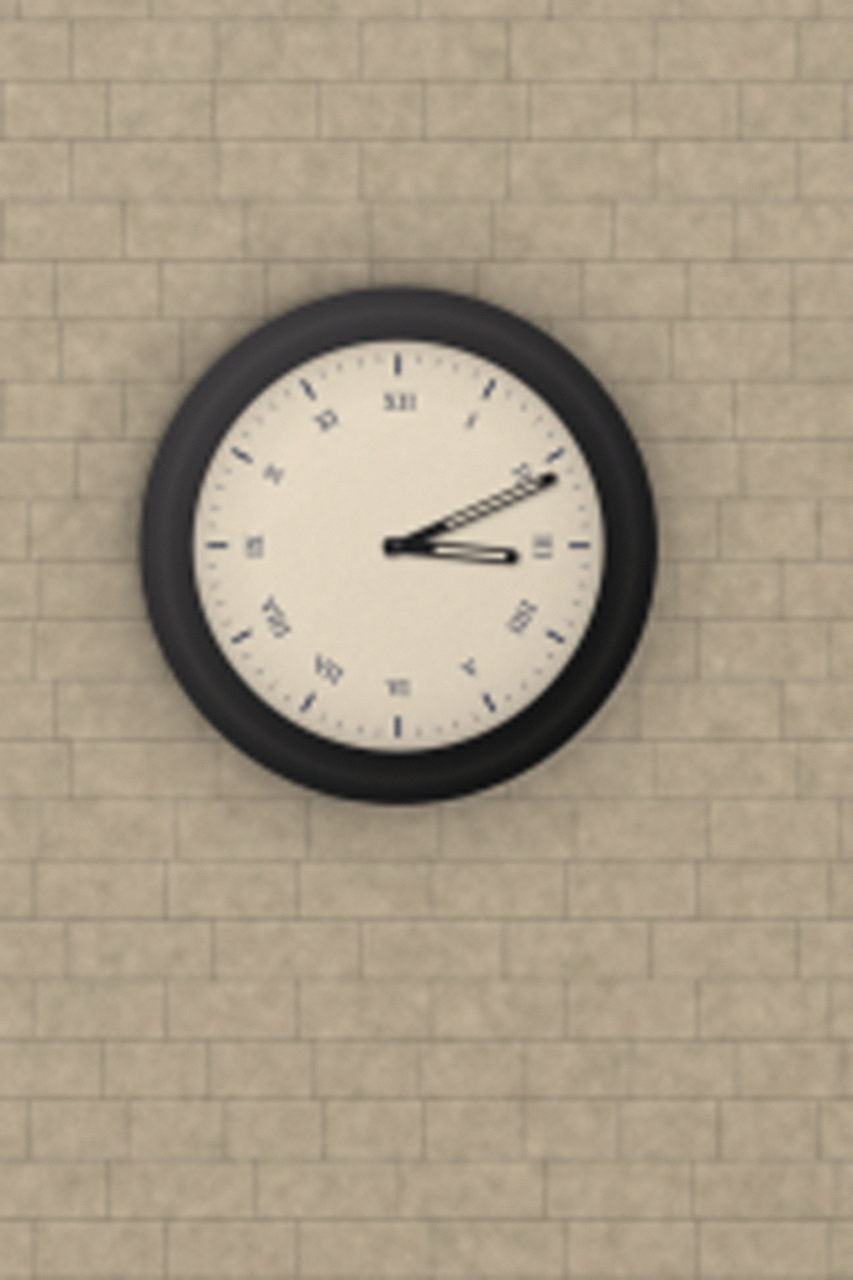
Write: 3 h 11 min
